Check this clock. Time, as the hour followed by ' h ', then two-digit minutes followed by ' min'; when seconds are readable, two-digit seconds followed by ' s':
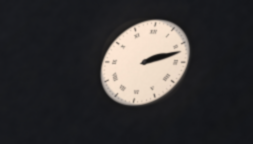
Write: 2 h 12 min
